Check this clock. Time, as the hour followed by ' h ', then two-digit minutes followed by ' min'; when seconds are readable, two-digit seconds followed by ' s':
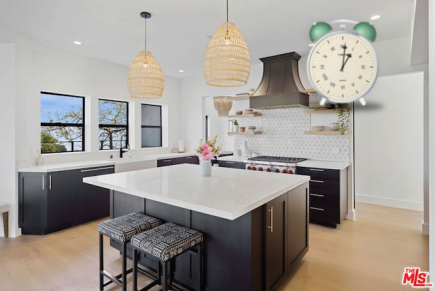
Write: 1 h 01 min
